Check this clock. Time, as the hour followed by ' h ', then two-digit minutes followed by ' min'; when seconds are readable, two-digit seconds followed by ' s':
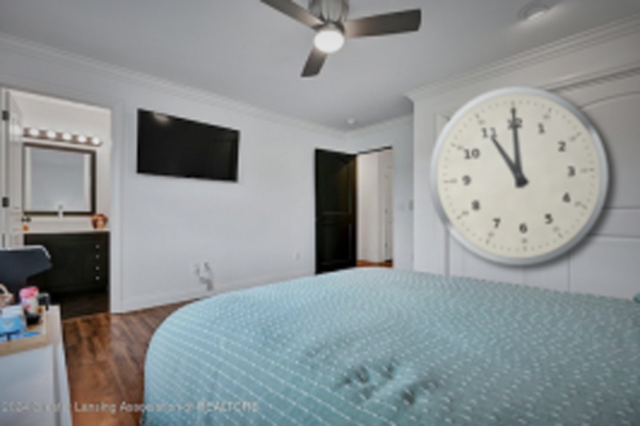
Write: 11 h 00 min
